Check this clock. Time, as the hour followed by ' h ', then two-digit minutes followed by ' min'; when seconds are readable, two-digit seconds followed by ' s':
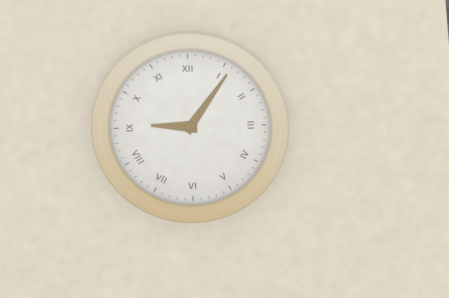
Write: 9 h 06 min
